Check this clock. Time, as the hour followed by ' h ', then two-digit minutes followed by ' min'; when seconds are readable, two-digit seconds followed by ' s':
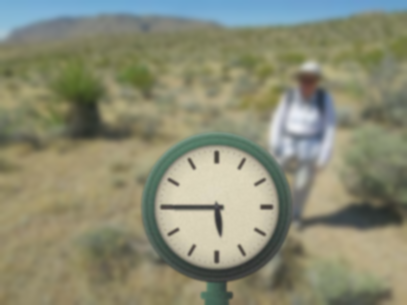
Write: 5 h 45 min
